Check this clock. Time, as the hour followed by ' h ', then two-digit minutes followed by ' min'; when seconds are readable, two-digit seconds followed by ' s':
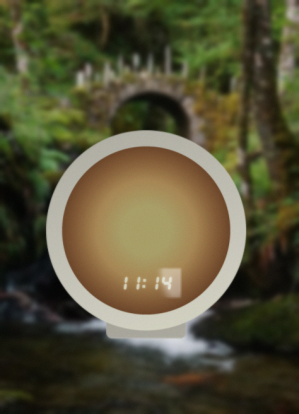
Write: 11 h 14 min
